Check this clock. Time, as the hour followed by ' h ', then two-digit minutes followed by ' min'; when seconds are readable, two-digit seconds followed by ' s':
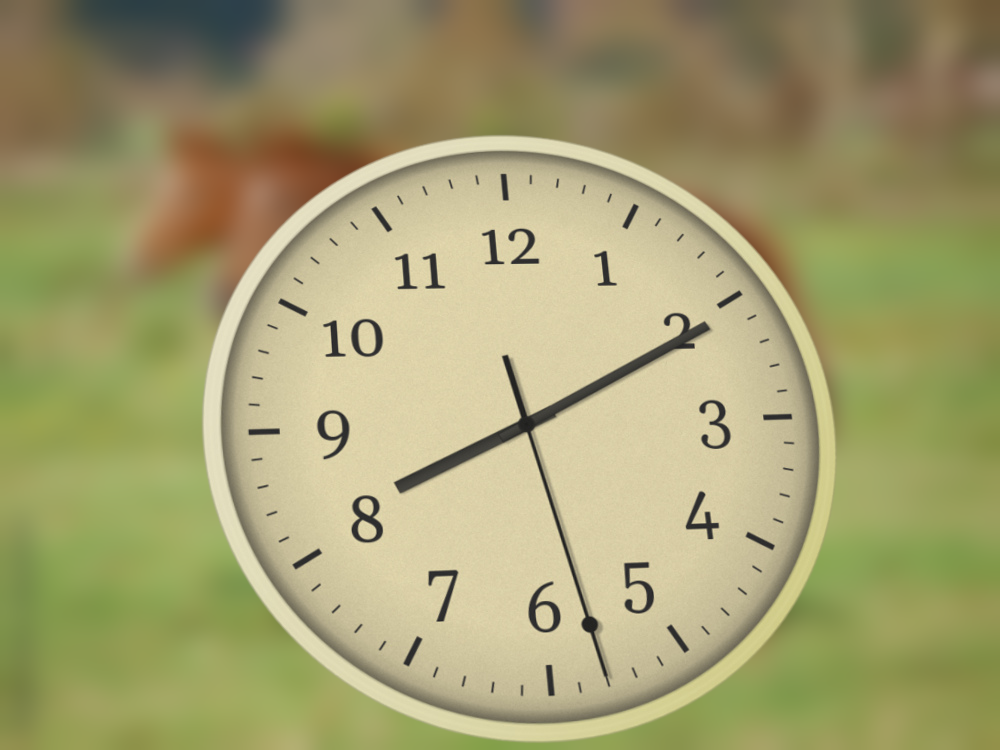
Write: 8 h 10 min 28 s
